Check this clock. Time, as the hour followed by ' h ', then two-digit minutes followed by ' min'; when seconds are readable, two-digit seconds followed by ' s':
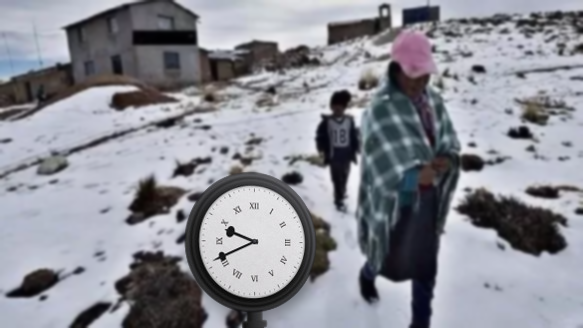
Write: 9 h 41 min
